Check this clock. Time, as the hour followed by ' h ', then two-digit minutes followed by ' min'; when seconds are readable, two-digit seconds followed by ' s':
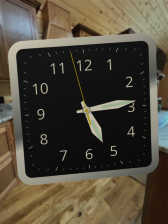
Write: 5 h 13 min 58 s
